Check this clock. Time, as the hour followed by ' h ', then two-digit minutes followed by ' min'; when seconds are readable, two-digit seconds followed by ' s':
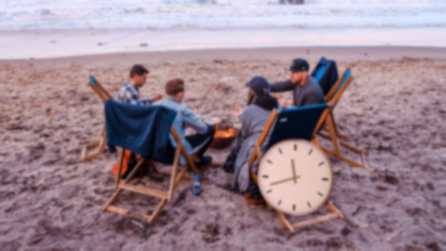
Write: 11 h 42 min
